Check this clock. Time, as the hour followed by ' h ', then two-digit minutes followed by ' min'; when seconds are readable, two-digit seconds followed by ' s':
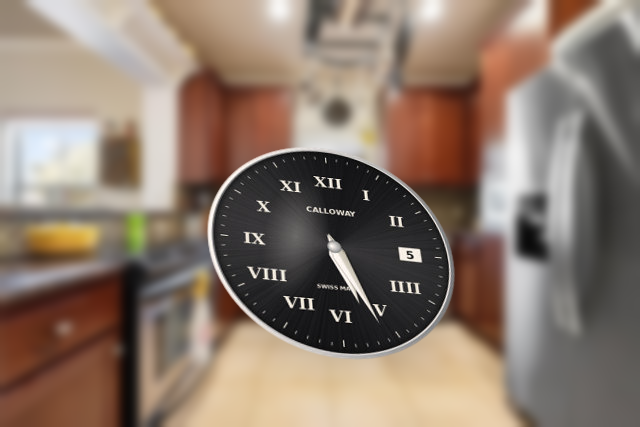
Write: 5 h 26 min
